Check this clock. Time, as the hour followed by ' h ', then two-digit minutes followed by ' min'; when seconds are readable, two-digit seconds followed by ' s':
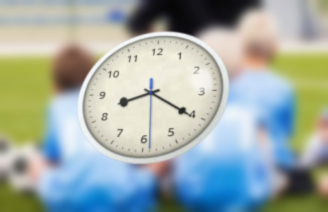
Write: 8 h 20 min 29 s
